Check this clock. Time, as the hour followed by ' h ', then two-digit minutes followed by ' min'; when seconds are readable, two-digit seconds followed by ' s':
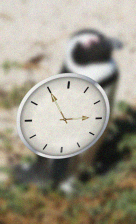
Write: 2 h 55 min
